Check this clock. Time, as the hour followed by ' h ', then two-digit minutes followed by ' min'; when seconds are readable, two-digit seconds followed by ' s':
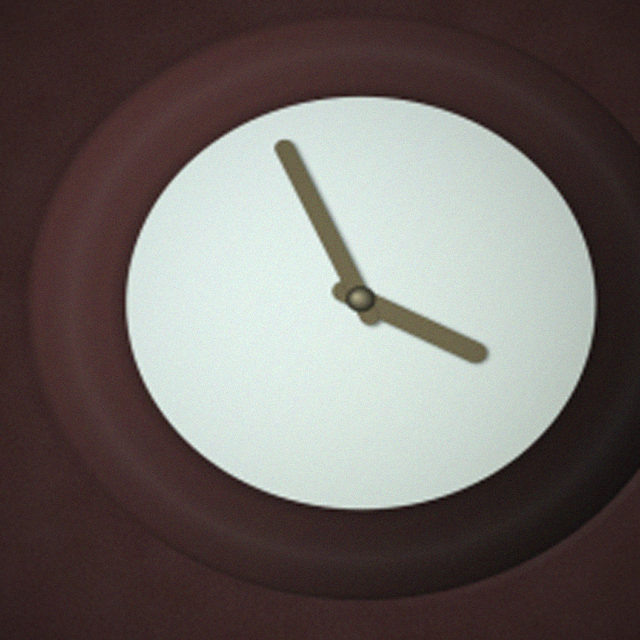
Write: 3 h 56 min
